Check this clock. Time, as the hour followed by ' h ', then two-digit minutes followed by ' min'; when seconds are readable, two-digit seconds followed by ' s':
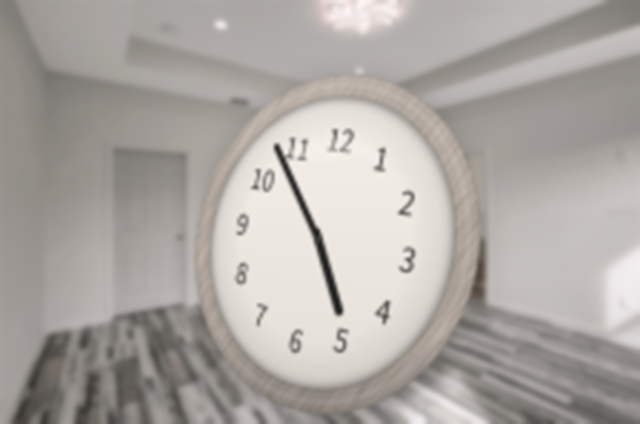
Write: 4 h 53 min
